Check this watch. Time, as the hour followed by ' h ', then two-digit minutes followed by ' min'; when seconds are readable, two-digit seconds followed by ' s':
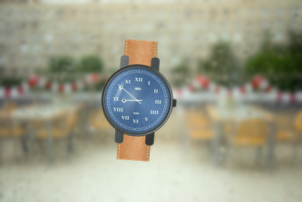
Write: 8 h 51 min
